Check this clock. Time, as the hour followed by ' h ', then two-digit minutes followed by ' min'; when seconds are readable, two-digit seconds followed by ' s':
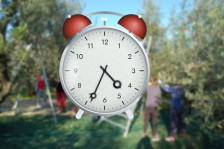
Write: 4 h 34 min
